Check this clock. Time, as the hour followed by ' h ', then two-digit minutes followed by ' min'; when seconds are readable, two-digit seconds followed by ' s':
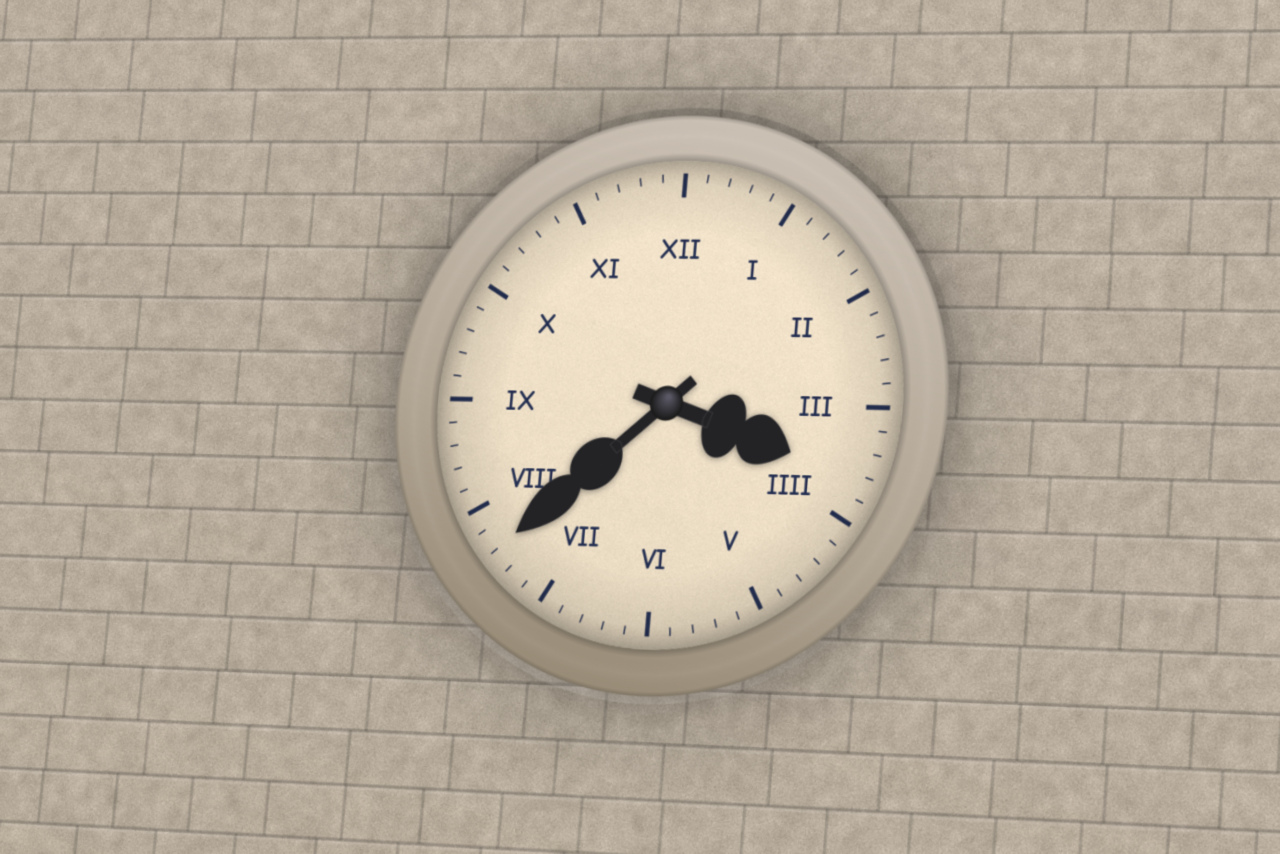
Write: 3 h 38 min
